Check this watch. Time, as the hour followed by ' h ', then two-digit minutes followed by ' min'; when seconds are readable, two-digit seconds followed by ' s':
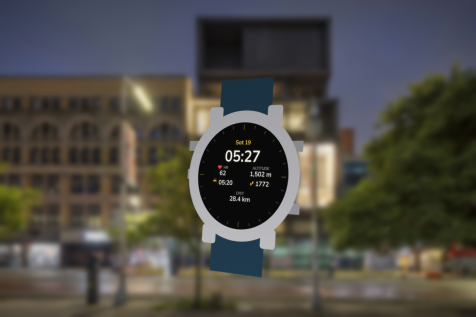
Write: 5 h 27 min
